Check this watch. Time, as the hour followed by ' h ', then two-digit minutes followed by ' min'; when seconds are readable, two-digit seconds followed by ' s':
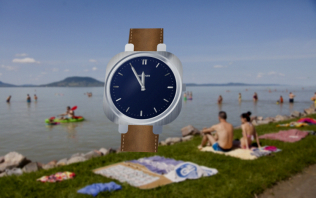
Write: 11 h 55 min
